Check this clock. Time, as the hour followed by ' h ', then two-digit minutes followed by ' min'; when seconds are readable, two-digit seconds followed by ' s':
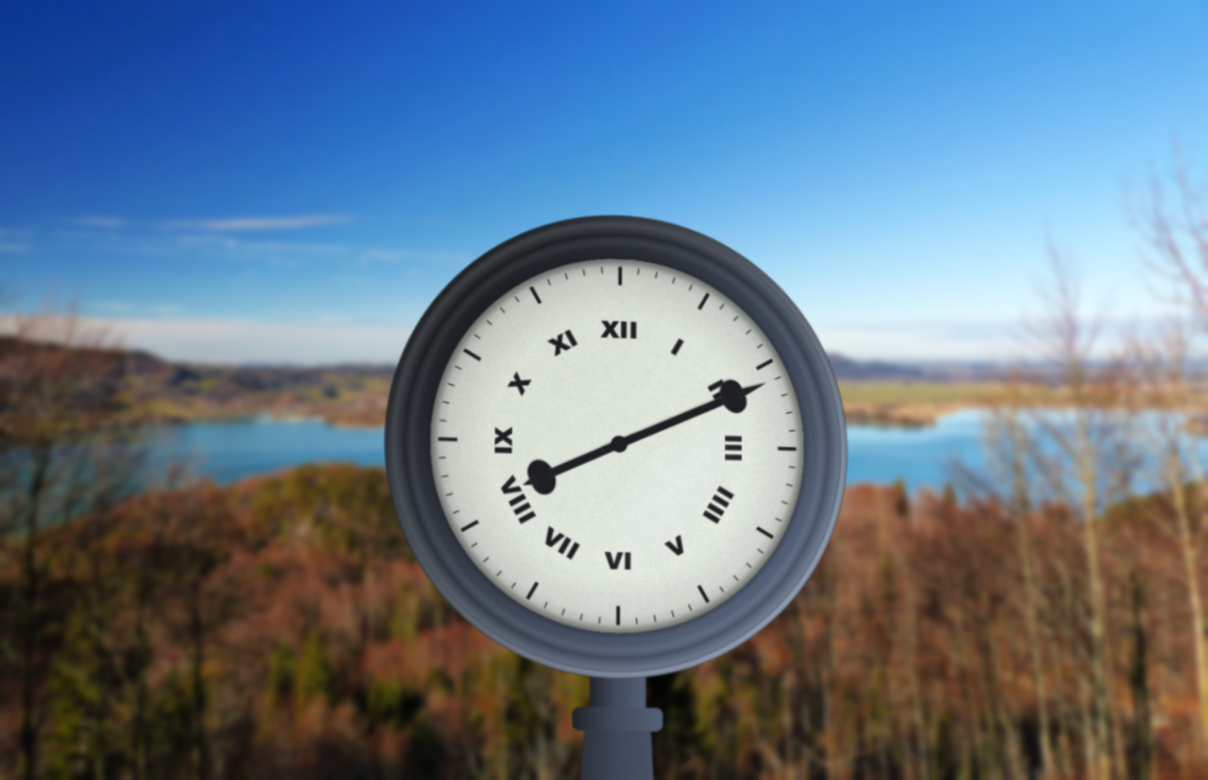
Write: 8 h 11 min
